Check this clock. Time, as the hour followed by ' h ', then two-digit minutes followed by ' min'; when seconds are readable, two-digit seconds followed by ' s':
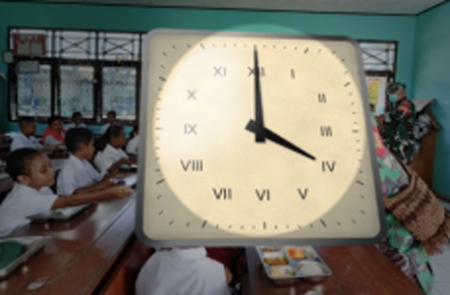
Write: 4 h 00 min
